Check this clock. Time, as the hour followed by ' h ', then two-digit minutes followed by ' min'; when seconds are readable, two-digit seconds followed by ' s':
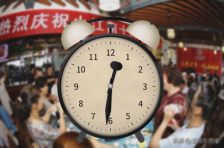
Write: 12 h 31 min
